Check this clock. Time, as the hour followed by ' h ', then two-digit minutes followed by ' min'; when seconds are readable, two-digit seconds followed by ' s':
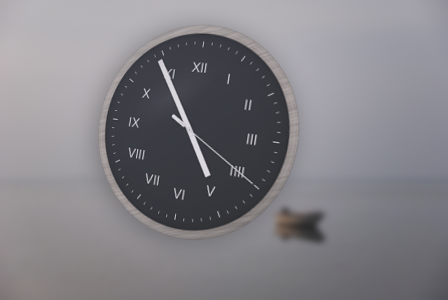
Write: 4 h 54 min 20 s
